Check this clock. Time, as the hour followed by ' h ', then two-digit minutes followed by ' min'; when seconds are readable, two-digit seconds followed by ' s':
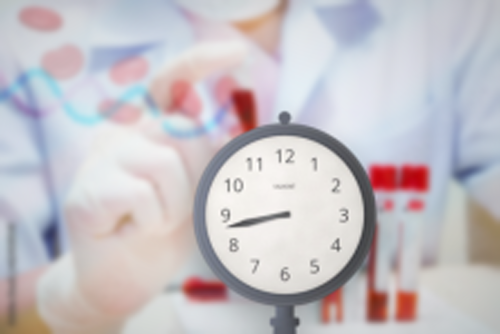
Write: 8 h 43 min
